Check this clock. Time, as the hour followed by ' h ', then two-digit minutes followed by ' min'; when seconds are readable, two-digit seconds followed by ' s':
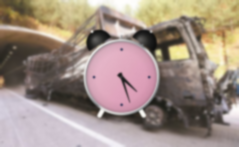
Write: 4 h 27 min
